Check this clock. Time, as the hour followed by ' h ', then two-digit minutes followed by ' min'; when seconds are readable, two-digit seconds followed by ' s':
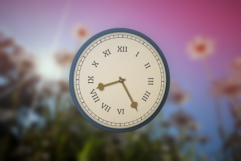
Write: 8 h 25 min
